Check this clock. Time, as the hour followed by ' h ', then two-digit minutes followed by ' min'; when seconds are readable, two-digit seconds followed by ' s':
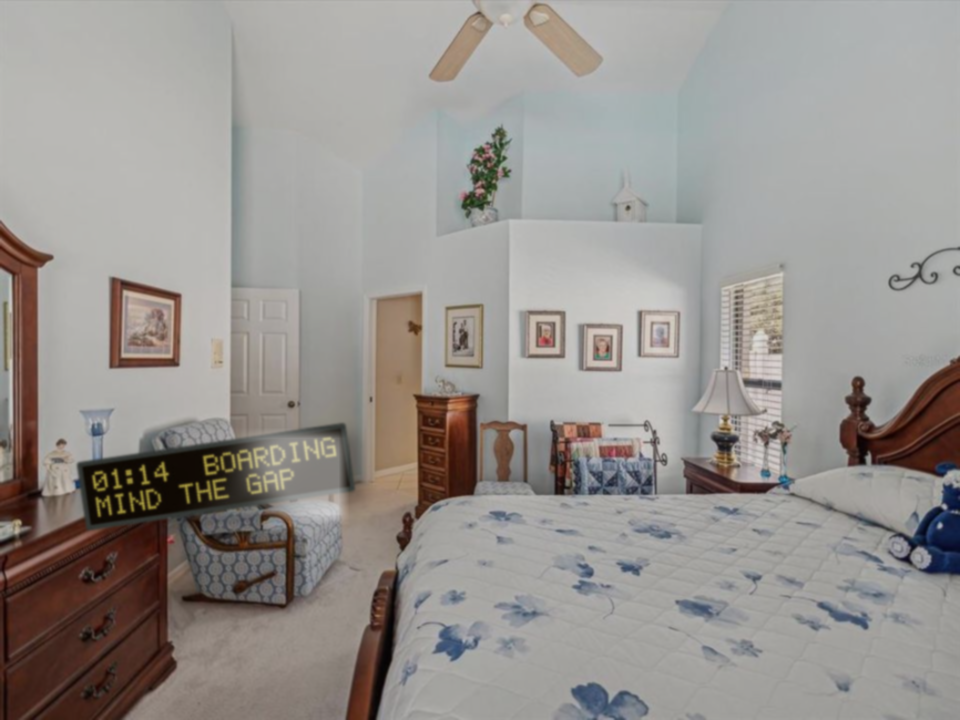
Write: 1 h 14 min
